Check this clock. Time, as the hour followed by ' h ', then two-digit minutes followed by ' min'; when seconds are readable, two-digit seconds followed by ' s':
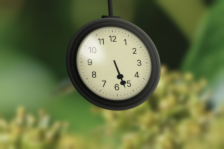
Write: 5 h 27 min
